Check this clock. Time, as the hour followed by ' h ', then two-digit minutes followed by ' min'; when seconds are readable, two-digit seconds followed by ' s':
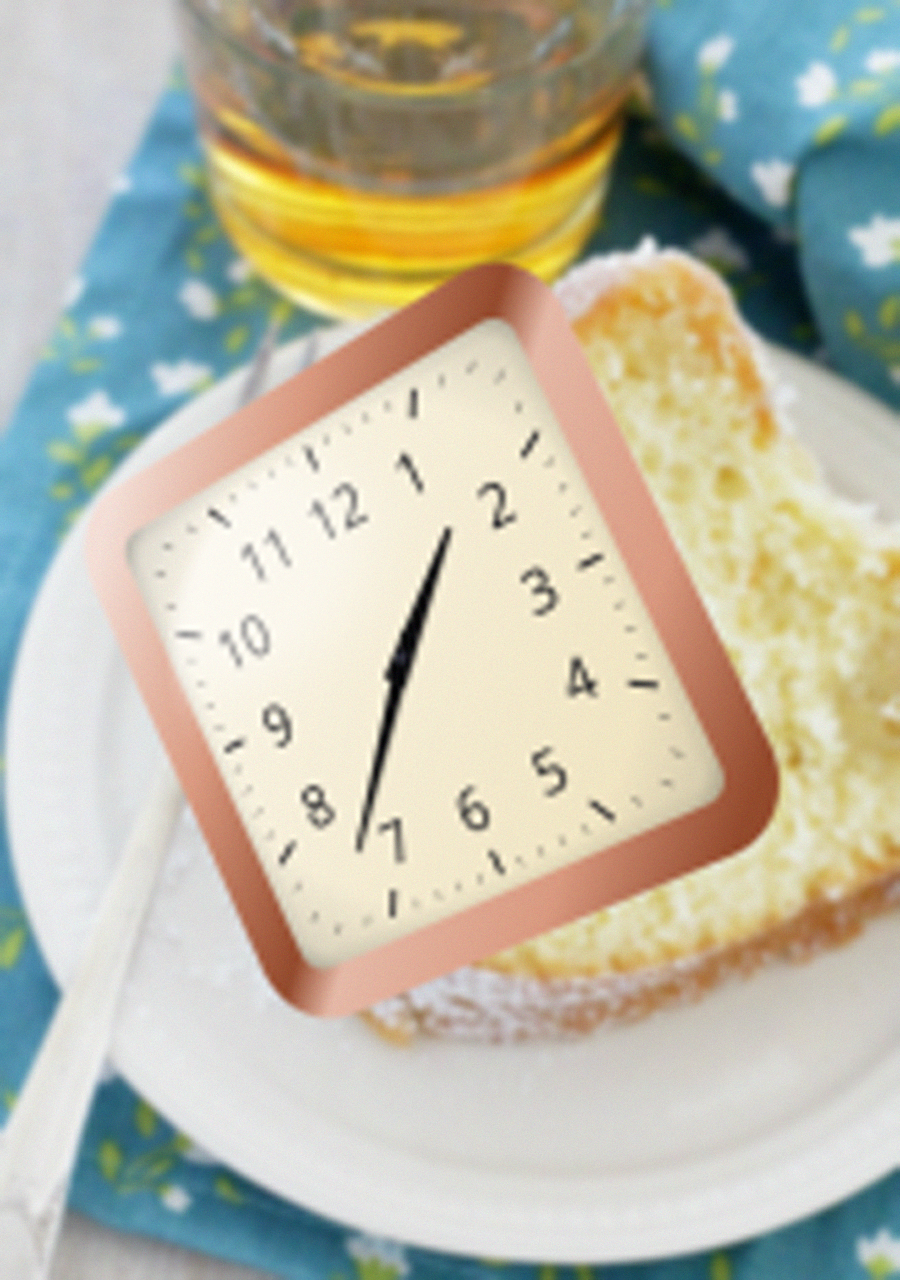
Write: 1 h 37 min
